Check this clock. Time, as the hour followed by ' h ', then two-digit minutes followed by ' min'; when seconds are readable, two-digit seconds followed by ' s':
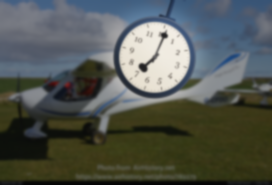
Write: 7 h 01 min
